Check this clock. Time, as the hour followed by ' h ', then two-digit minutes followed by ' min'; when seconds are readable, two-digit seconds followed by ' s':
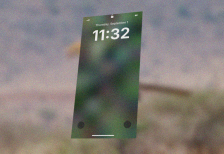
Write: 11 h 32 min
